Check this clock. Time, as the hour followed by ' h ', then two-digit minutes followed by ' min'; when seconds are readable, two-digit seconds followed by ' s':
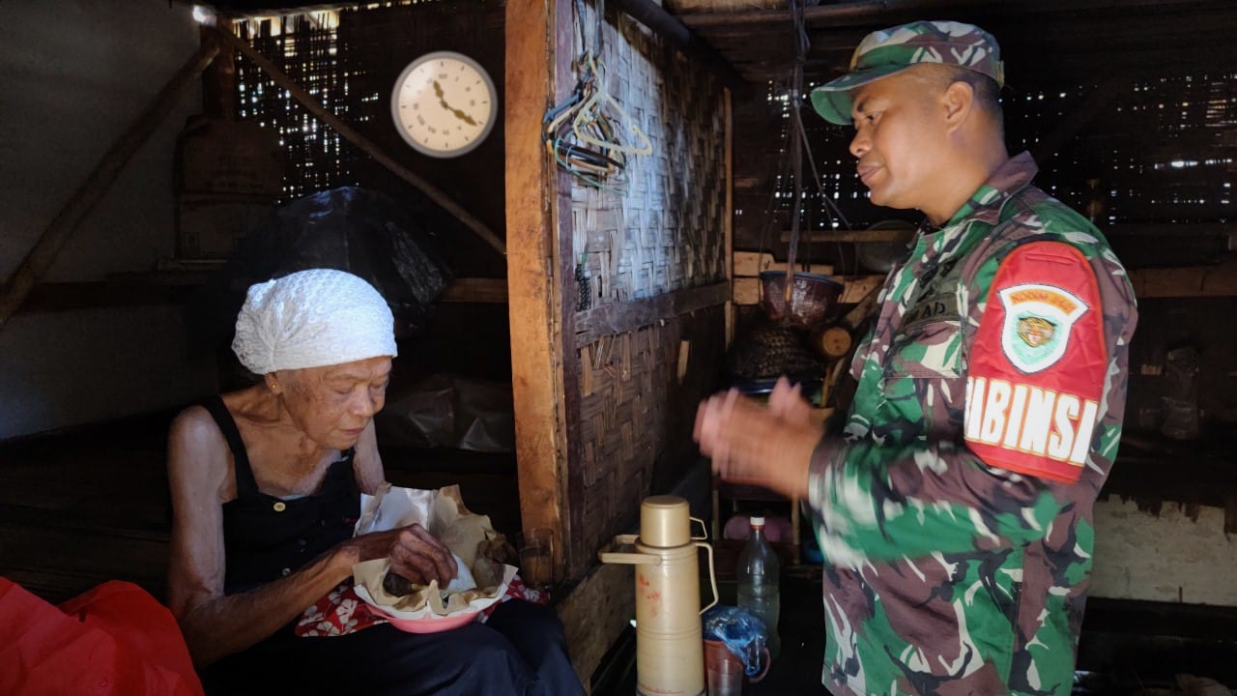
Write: 11 h 21 min
